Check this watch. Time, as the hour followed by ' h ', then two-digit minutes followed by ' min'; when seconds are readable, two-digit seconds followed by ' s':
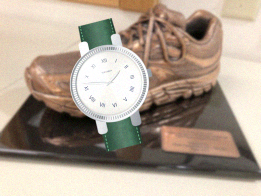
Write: 1 h 47 min
